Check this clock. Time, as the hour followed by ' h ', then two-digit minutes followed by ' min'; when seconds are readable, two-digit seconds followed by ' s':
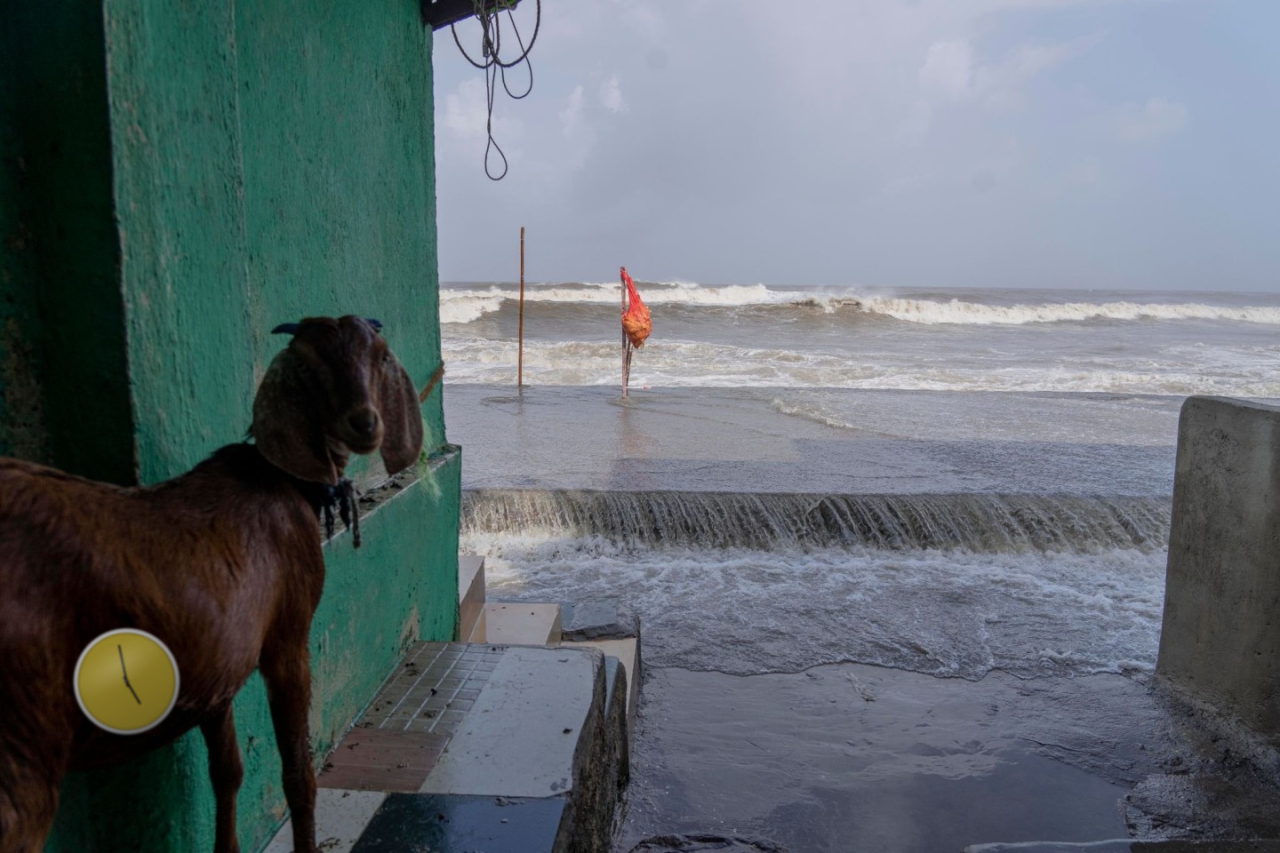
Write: 4 h 58 min
